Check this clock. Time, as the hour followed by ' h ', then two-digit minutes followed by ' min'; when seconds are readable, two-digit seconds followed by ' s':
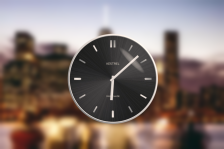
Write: 6 h 08 min
